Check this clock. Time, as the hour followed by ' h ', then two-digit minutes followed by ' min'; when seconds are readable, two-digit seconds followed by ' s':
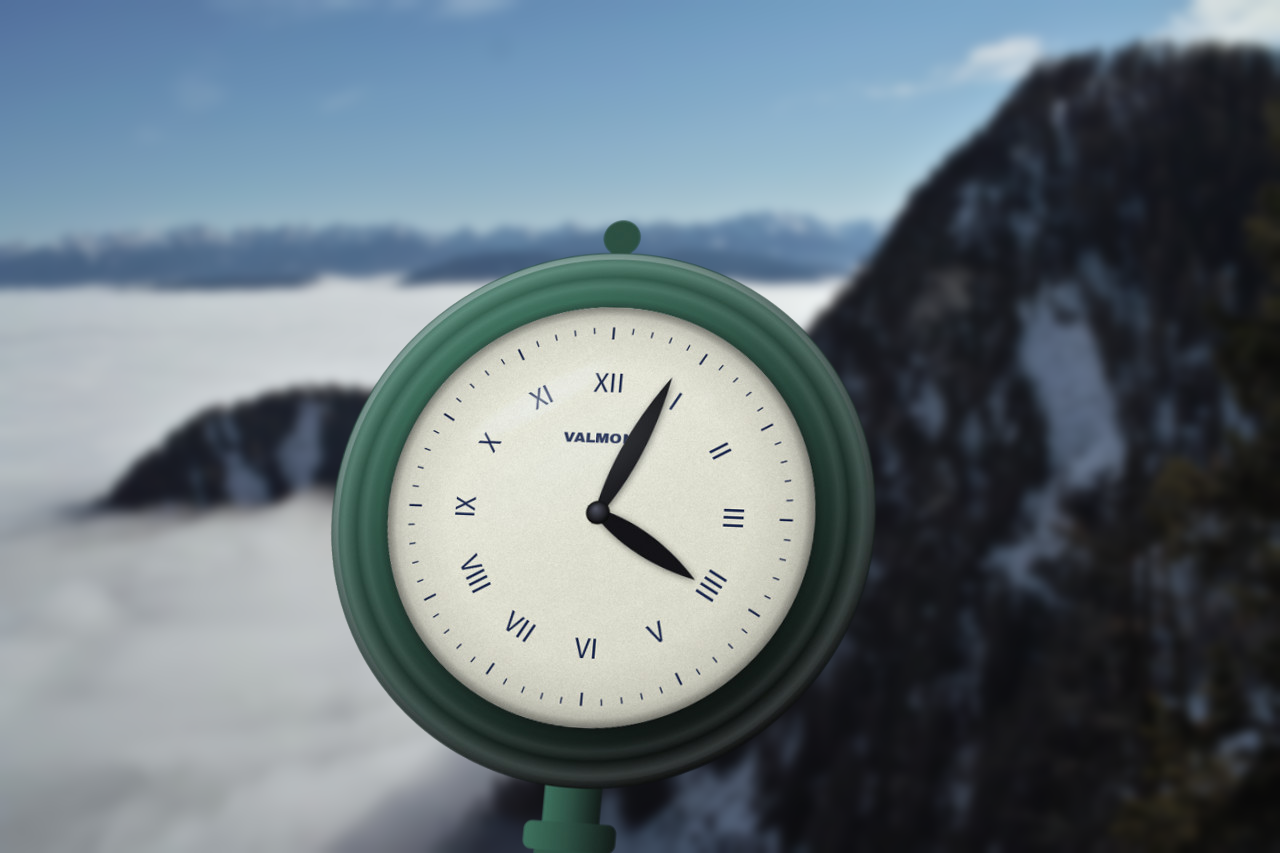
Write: 4 h 04 min
